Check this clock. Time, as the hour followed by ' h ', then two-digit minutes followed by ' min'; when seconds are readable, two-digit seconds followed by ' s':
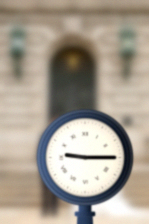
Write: 9 h 15 min
